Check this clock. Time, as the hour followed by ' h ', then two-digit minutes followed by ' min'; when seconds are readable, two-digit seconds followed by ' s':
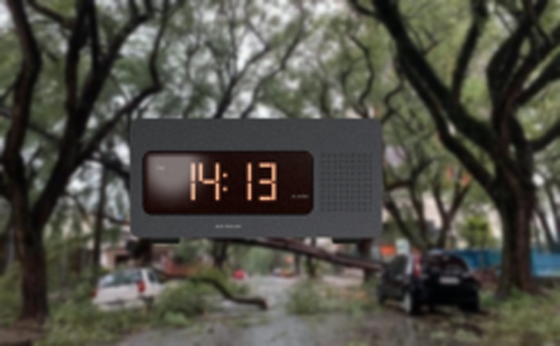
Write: 14 h 13 min
